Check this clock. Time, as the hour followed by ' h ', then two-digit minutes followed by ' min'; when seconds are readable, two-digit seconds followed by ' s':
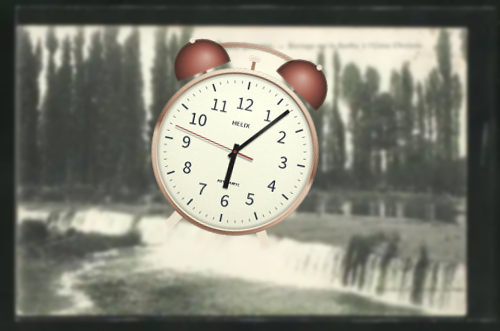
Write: 6 h 06 min 47 s
